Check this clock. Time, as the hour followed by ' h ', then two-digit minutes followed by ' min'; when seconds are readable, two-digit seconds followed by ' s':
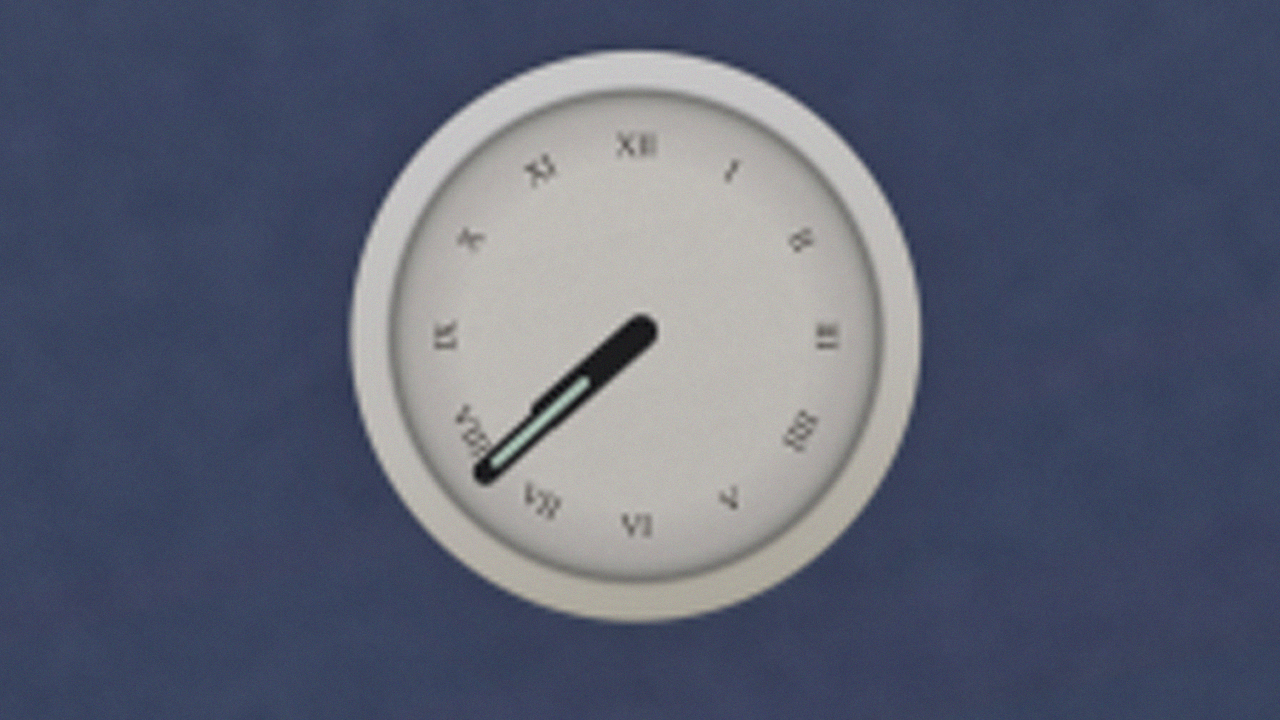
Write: 7 h 38 min
